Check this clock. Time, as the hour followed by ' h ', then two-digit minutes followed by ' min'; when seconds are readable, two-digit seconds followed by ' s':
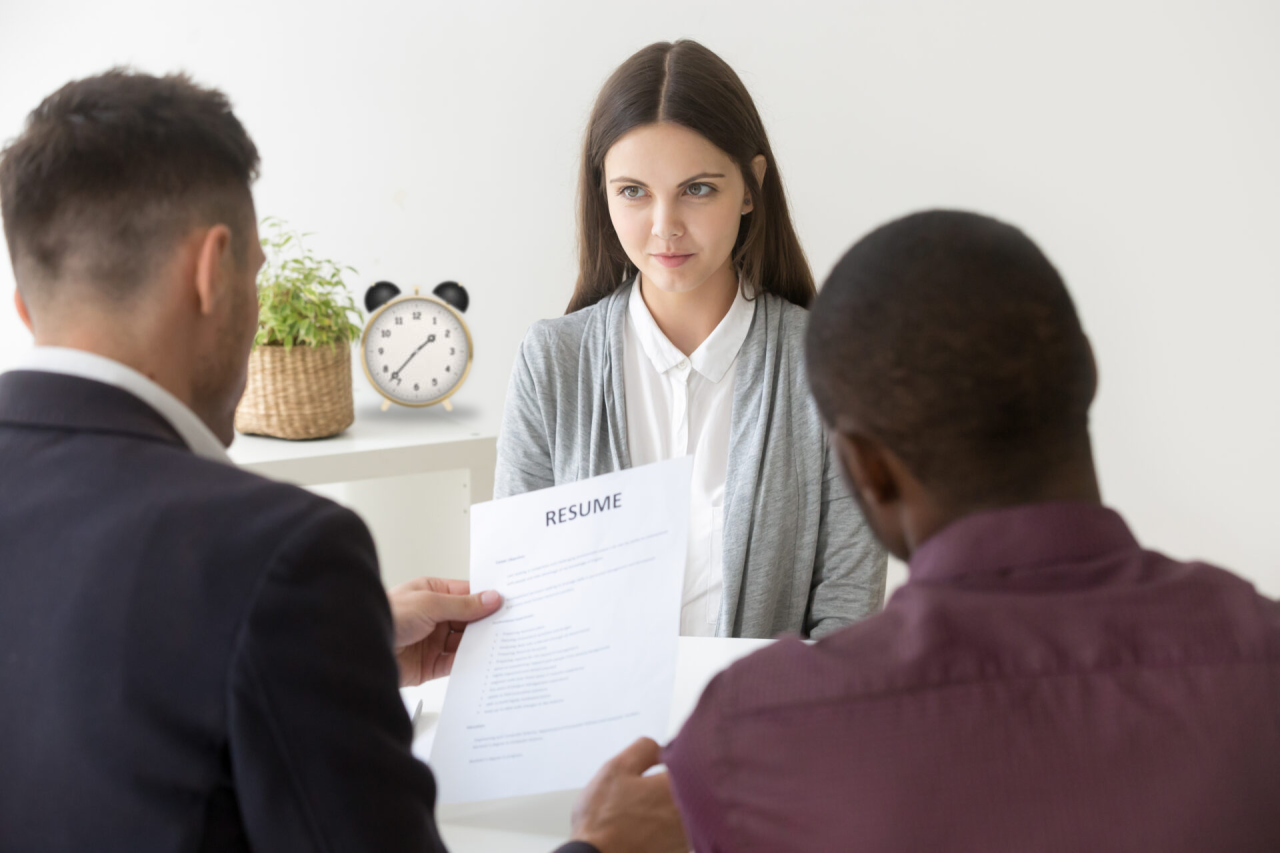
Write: 1 h 37 min
